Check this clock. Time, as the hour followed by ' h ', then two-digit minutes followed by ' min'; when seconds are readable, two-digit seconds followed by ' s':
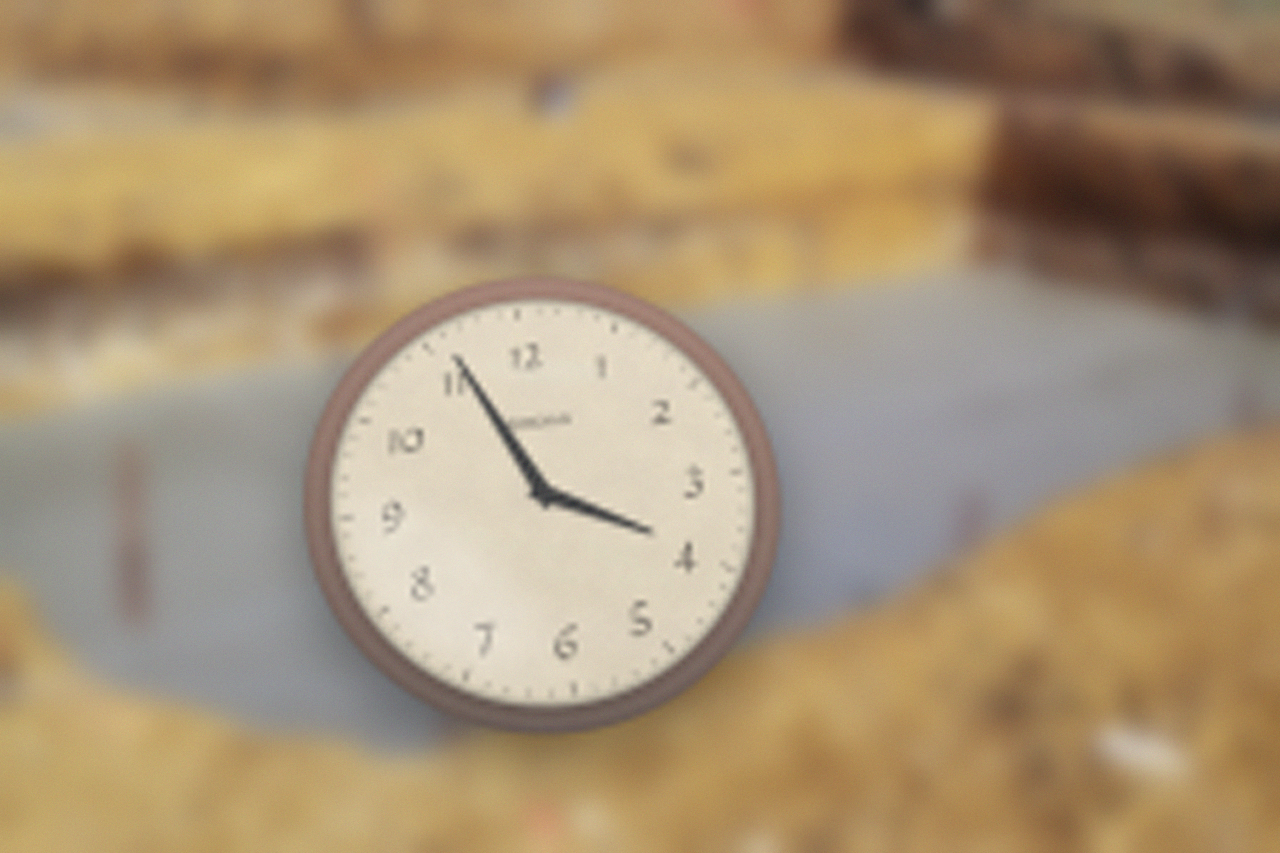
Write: 3 h 56 min
